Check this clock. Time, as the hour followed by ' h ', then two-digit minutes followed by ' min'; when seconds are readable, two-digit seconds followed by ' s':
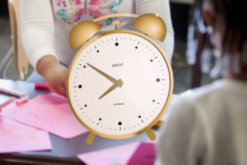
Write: 7 h 51 min
